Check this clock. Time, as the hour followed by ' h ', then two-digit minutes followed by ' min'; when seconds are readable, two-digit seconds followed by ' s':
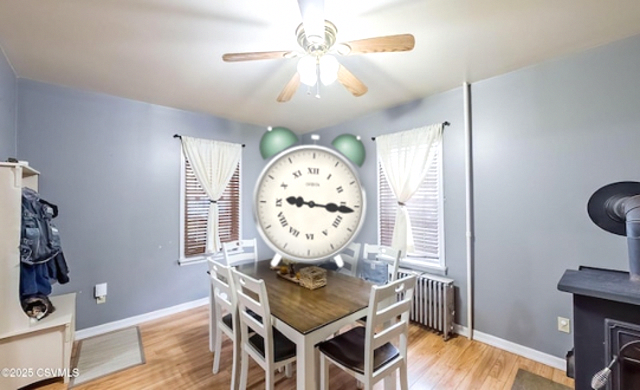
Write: 9 h 16 min
